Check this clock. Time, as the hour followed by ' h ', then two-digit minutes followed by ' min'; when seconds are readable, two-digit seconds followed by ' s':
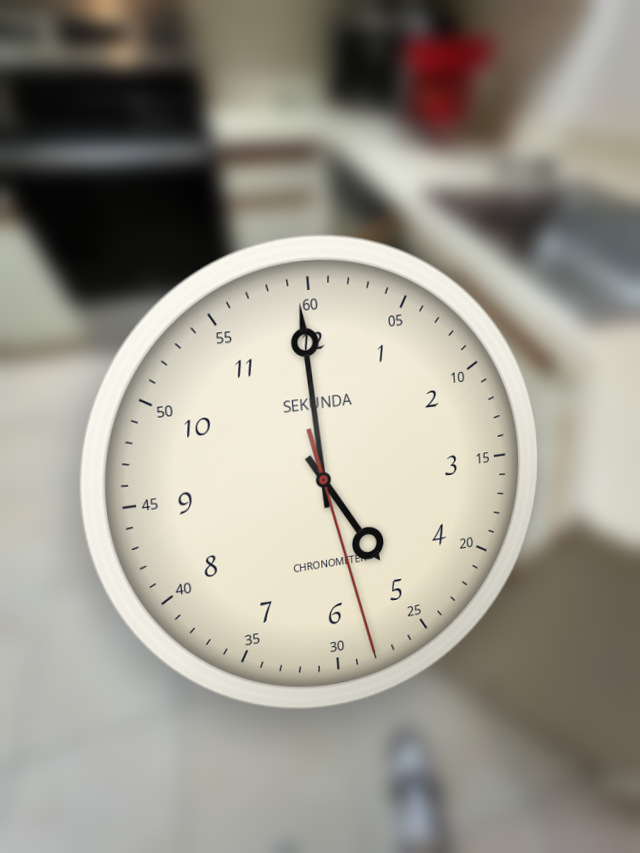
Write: 4 h 59 min 28 s
